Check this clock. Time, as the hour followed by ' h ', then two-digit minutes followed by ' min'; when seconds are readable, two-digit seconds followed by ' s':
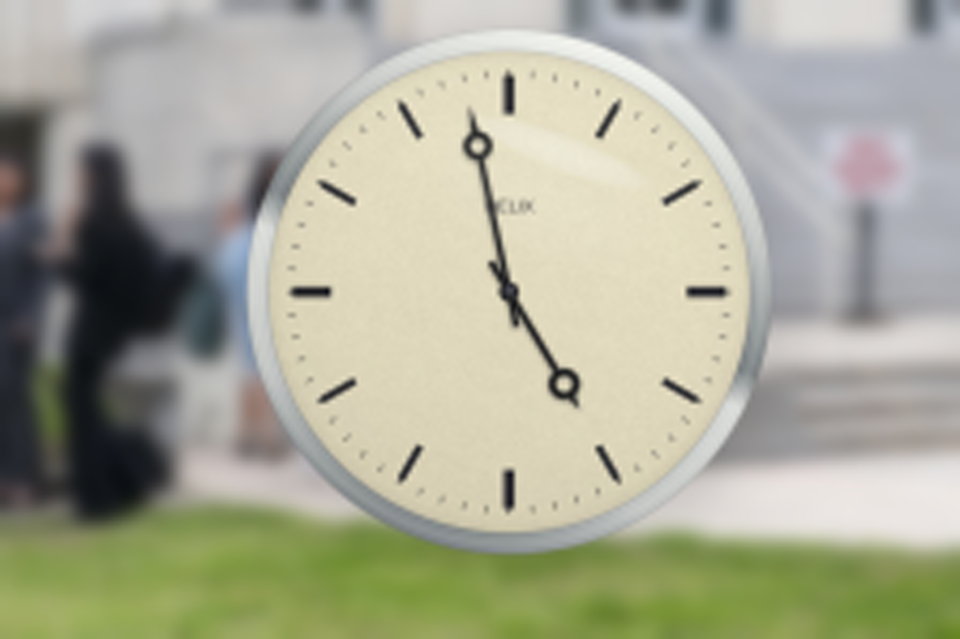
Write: 4 h 58 min
